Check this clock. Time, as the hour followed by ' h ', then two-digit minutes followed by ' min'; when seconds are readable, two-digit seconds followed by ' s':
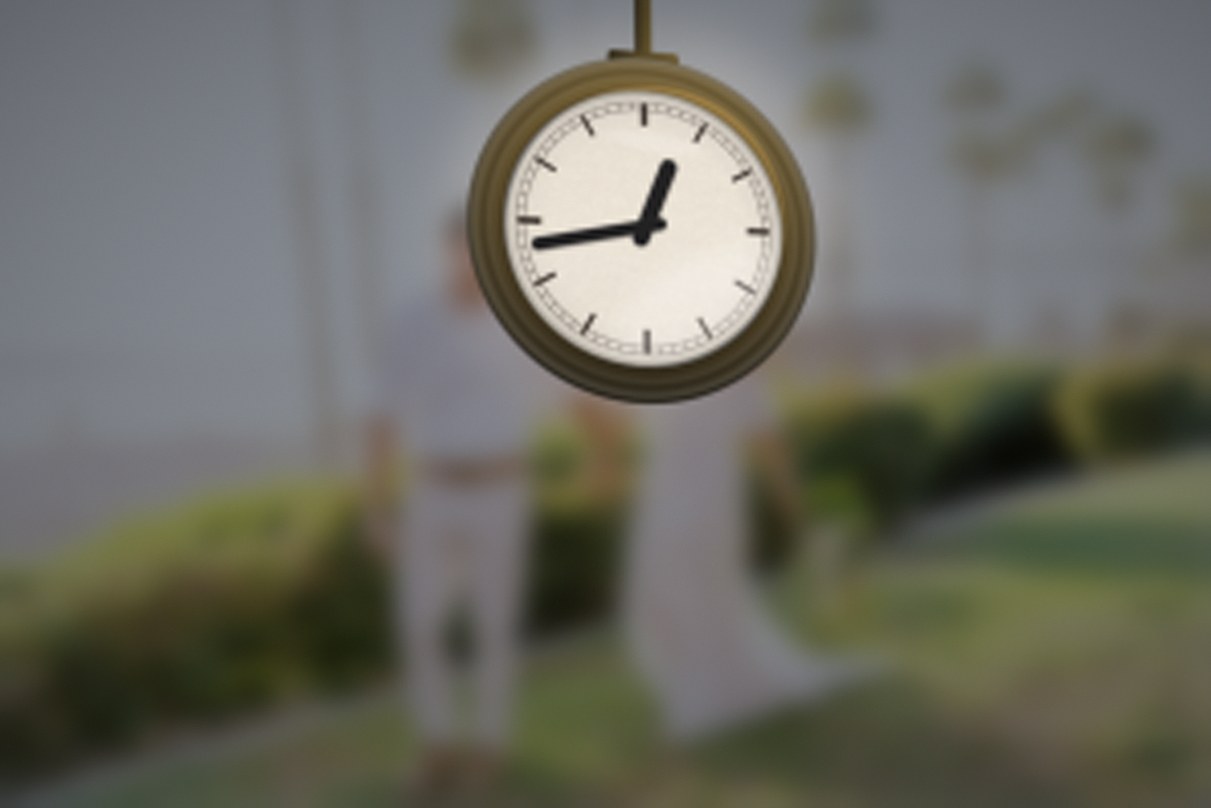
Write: 12 h 43 min
